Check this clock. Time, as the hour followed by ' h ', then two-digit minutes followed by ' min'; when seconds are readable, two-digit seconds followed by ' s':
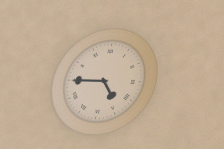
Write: 4 h 45 min
